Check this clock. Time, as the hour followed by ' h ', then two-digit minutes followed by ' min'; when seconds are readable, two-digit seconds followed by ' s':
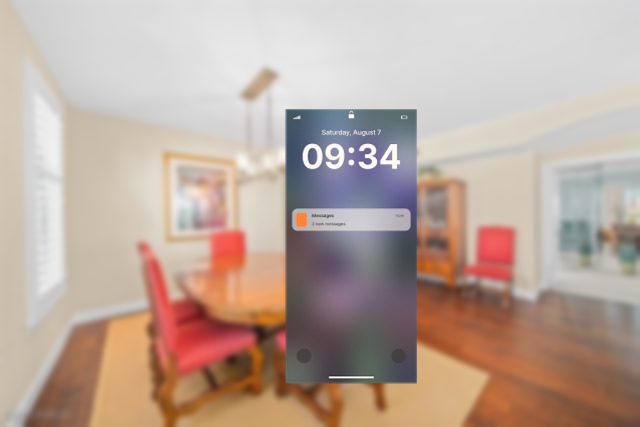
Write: 9 h 34 min
